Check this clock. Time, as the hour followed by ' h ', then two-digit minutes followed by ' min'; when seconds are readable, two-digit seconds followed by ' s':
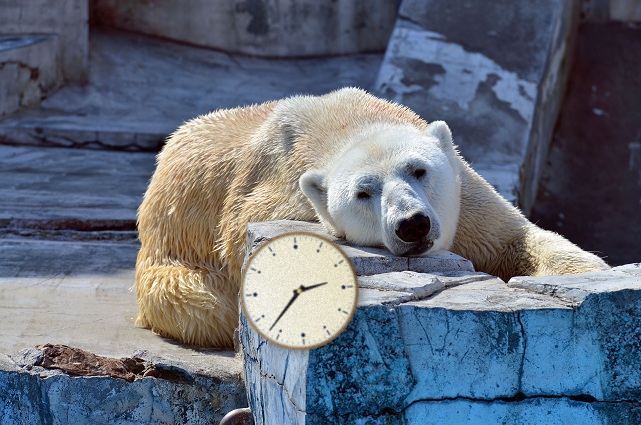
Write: 2 h 37 min
